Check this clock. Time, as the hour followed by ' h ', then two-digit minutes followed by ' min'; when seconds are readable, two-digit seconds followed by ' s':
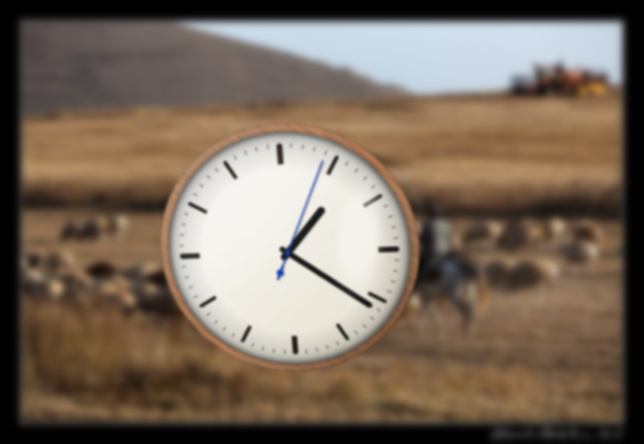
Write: 1 h 21 min 04 s
